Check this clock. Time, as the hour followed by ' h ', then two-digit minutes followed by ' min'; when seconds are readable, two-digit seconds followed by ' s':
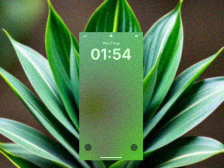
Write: 1 h 54 min
